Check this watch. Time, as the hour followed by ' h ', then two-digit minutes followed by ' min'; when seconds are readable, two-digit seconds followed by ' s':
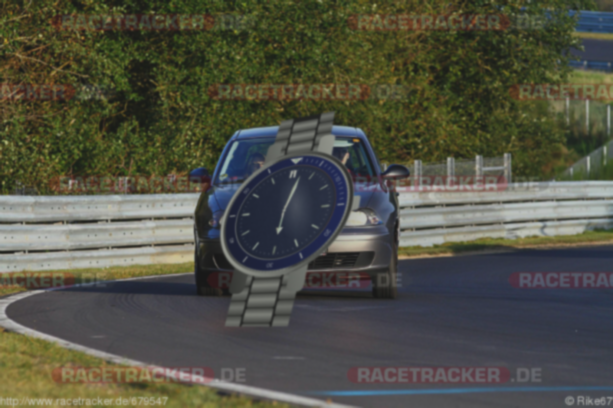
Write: 6 h 02 min
